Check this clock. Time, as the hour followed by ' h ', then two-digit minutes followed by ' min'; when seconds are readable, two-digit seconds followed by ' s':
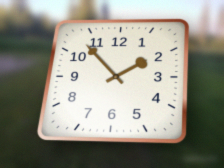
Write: 1 h 53 min
